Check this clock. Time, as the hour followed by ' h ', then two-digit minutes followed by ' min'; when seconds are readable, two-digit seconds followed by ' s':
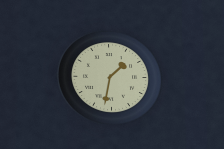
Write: 1 h 32 min
